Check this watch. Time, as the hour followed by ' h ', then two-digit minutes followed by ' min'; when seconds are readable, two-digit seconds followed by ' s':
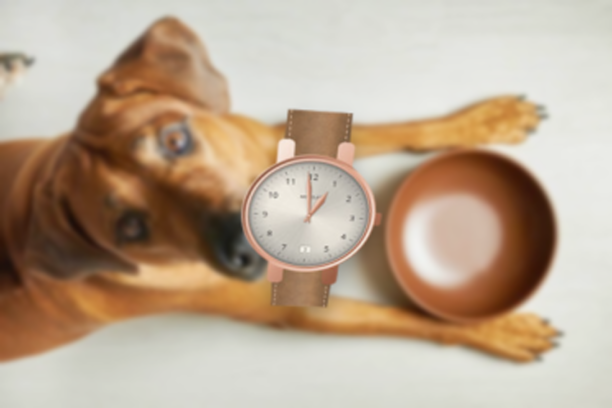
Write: 12 h 59 min
